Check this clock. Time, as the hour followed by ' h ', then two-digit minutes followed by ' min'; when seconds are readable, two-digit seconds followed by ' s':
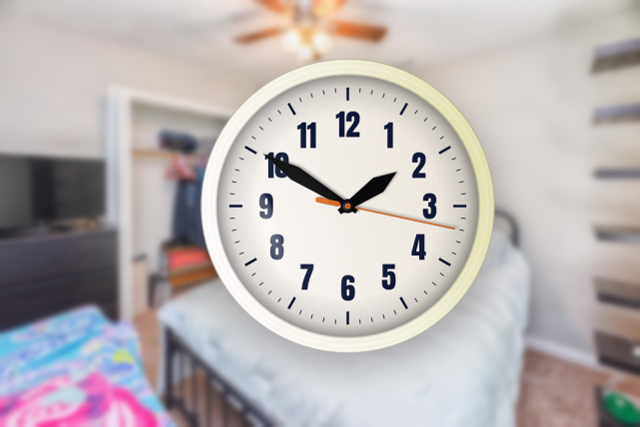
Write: 1 h 50 min 17 s
